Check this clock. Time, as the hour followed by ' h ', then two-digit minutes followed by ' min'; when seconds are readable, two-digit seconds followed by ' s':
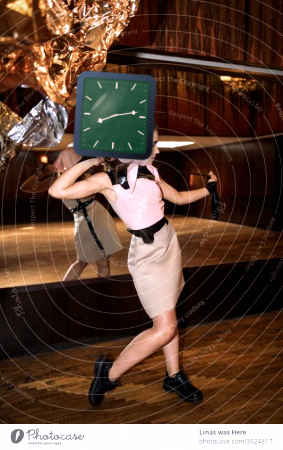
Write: 8 h 13 min
